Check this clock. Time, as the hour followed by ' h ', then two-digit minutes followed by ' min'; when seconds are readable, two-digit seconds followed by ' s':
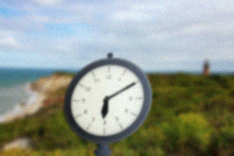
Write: 6 h 10 min
